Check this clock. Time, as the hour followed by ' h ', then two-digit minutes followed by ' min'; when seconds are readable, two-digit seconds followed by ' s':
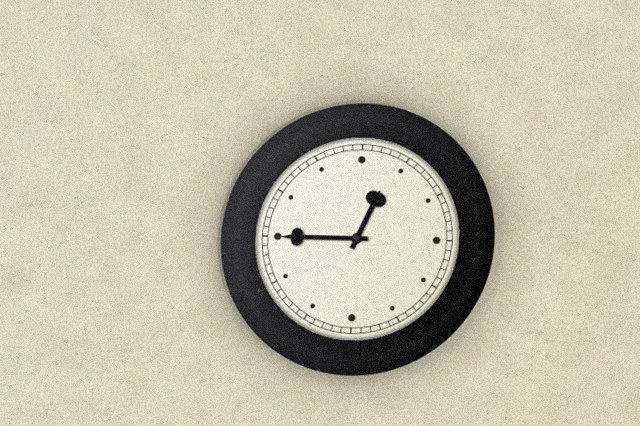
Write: 12 h 45 min
